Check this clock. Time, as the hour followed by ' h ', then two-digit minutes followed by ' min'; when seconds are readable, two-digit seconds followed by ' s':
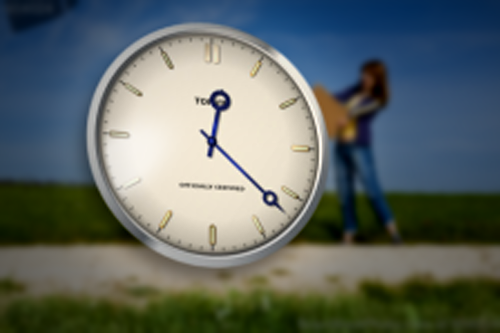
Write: 12 h 22 min
